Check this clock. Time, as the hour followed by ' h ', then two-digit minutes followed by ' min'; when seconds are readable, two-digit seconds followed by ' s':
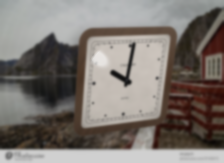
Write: 10 h 01 min
